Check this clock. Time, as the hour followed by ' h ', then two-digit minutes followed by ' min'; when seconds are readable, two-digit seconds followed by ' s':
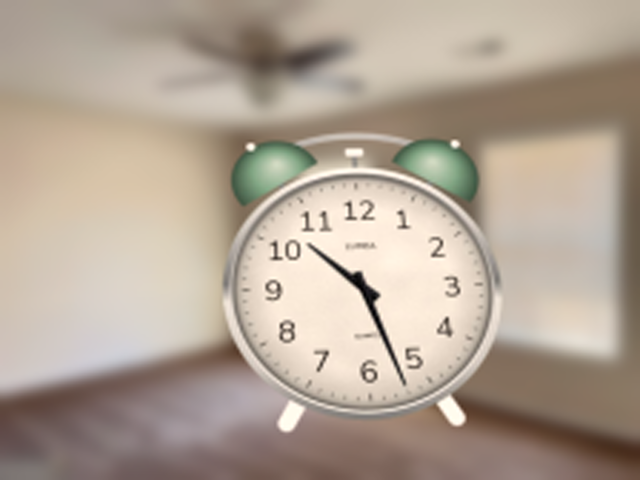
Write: 10 h 27 min
